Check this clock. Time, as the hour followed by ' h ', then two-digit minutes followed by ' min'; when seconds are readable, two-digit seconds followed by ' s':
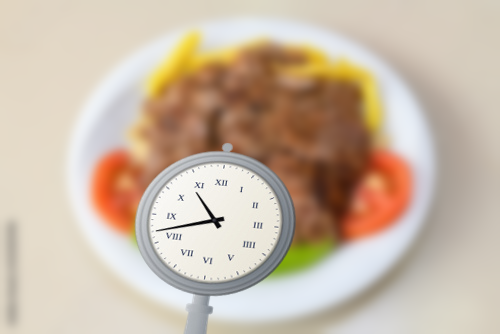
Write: 10 h 42 min
